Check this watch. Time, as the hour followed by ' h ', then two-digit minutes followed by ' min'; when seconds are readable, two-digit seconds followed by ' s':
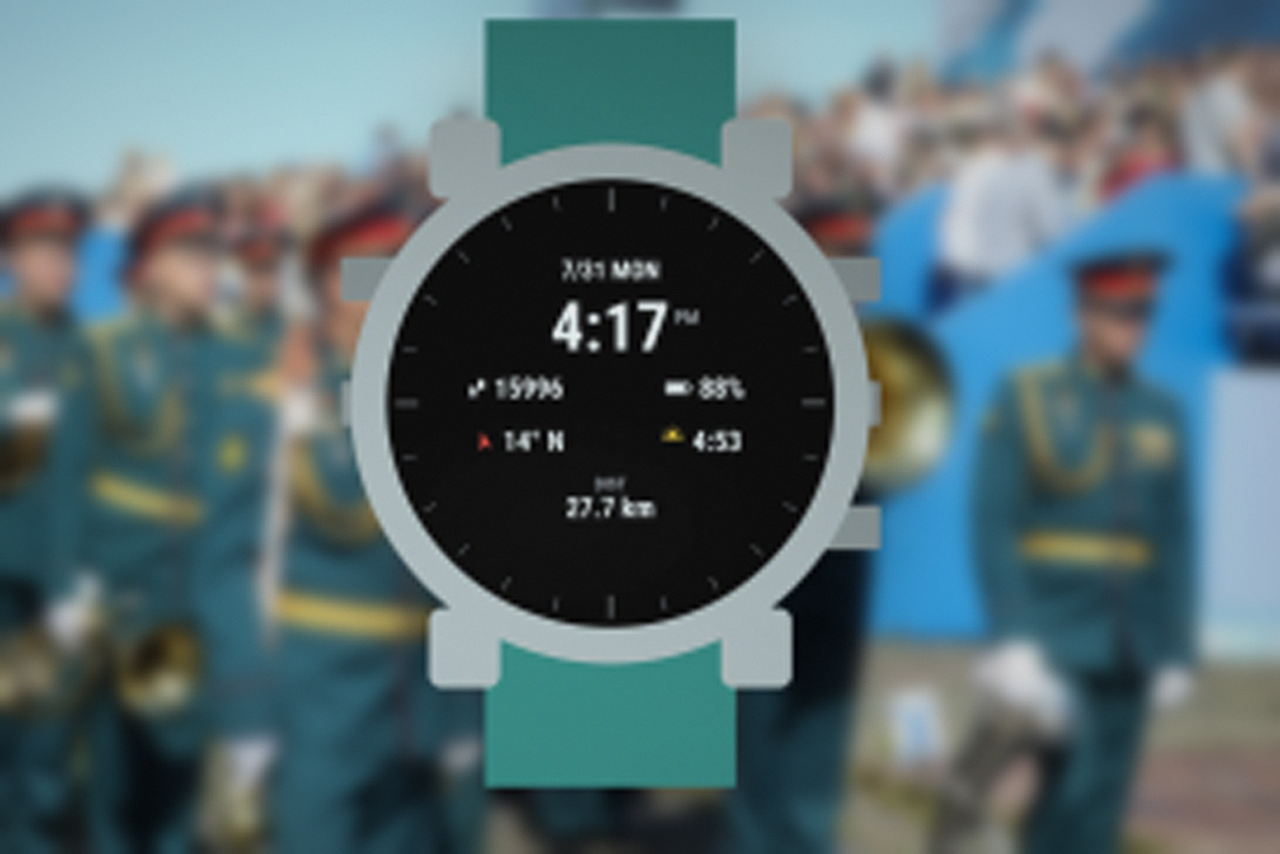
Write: 4 h 17 min
